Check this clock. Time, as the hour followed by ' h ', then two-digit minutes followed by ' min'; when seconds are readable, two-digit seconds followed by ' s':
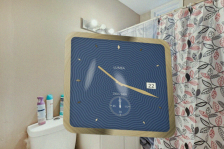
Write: 10 h 18 min
